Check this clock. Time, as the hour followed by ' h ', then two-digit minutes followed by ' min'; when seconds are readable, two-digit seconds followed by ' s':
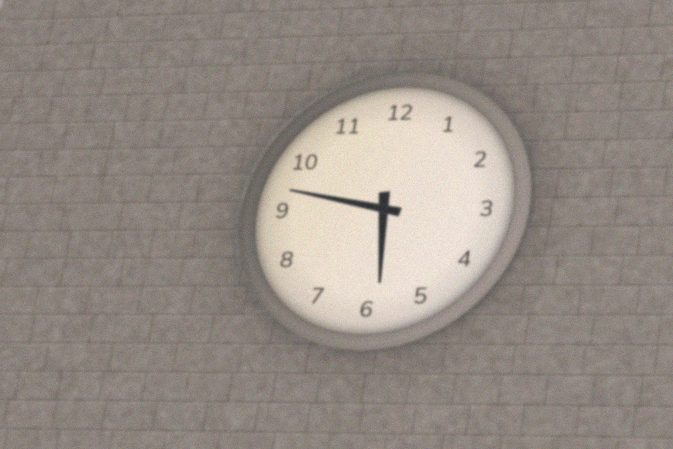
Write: 5 h 47 min
